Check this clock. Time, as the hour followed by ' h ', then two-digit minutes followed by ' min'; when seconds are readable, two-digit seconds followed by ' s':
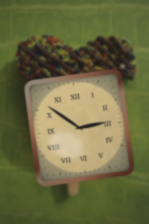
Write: 2 h 52 min
